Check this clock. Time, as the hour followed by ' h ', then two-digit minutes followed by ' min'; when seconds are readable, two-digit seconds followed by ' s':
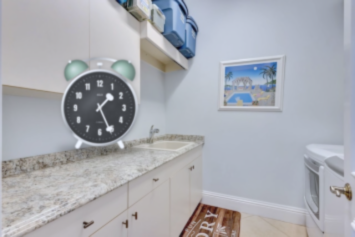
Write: 1 h 26 min
